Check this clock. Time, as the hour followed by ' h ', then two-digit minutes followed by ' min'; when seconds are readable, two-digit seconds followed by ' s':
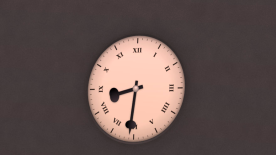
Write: 8 h 31 min
